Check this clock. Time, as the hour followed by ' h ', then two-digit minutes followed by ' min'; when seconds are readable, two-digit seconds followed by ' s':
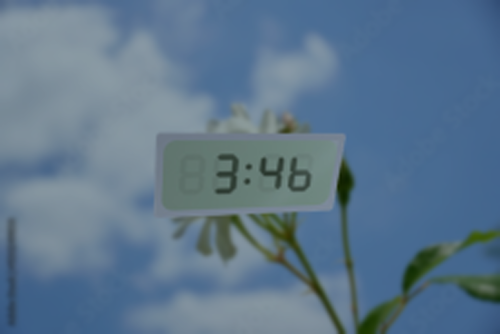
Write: 3 h 46 min
